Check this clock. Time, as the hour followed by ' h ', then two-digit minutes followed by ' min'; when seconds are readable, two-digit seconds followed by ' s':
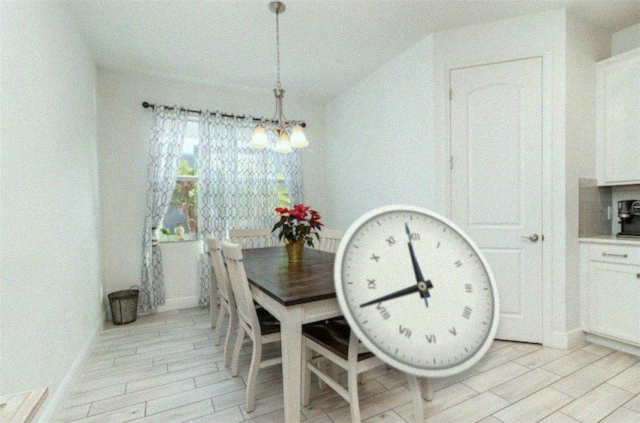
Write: 11 h 41 min 59 s
